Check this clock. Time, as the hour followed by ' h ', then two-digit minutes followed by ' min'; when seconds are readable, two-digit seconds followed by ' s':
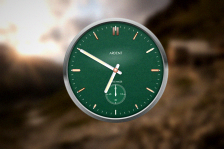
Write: 6 h 50 min
